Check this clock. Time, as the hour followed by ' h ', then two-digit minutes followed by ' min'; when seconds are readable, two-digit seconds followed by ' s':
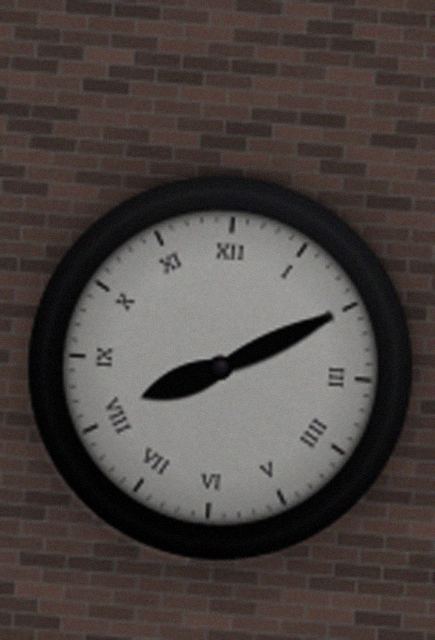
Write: 8 h 10 min
